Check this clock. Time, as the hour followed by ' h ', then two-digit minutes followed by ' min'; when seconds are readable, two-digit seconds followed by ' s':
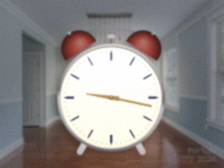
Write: 9 h 17 min
